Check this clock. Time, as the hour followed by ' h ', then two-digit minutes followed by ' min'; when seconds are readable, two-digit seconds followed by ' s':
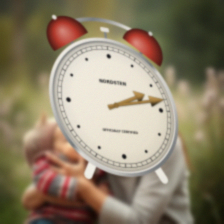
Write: 2 h 13 min
